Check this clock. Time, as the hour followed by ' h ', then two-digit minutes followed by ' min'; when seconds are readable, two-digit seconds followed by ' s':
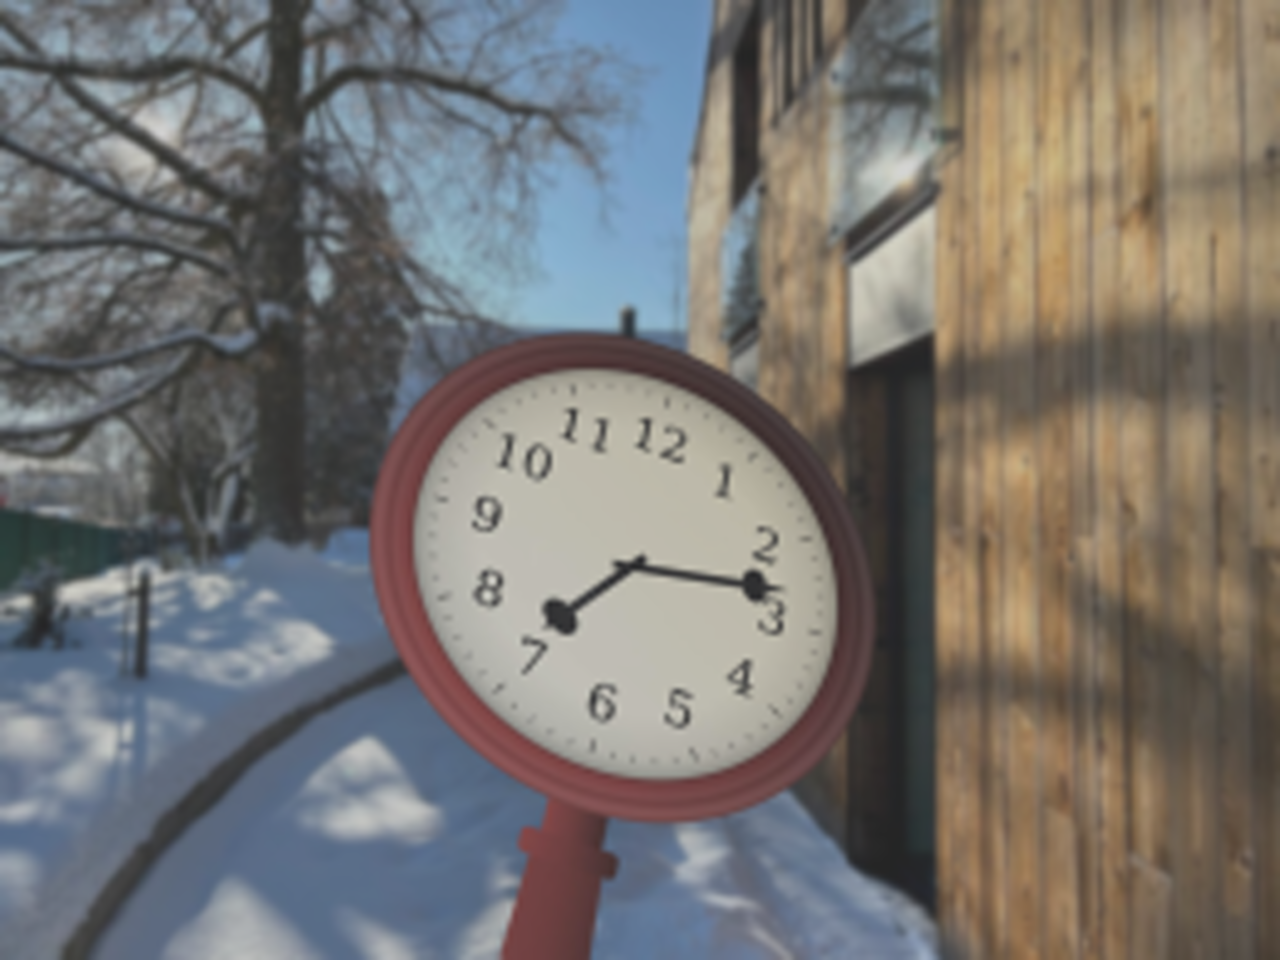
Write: 7 h 13 min
